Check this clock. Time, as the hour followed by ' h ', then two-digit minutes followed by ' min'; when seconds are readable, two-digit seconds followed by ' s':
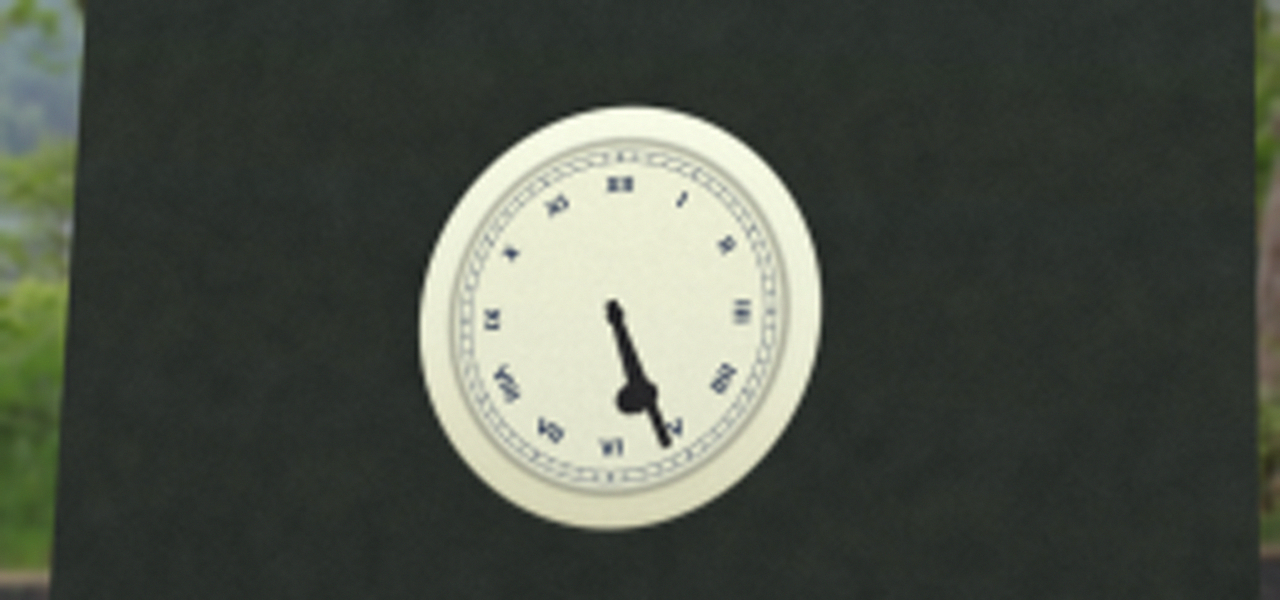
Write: 5 h 26 min
